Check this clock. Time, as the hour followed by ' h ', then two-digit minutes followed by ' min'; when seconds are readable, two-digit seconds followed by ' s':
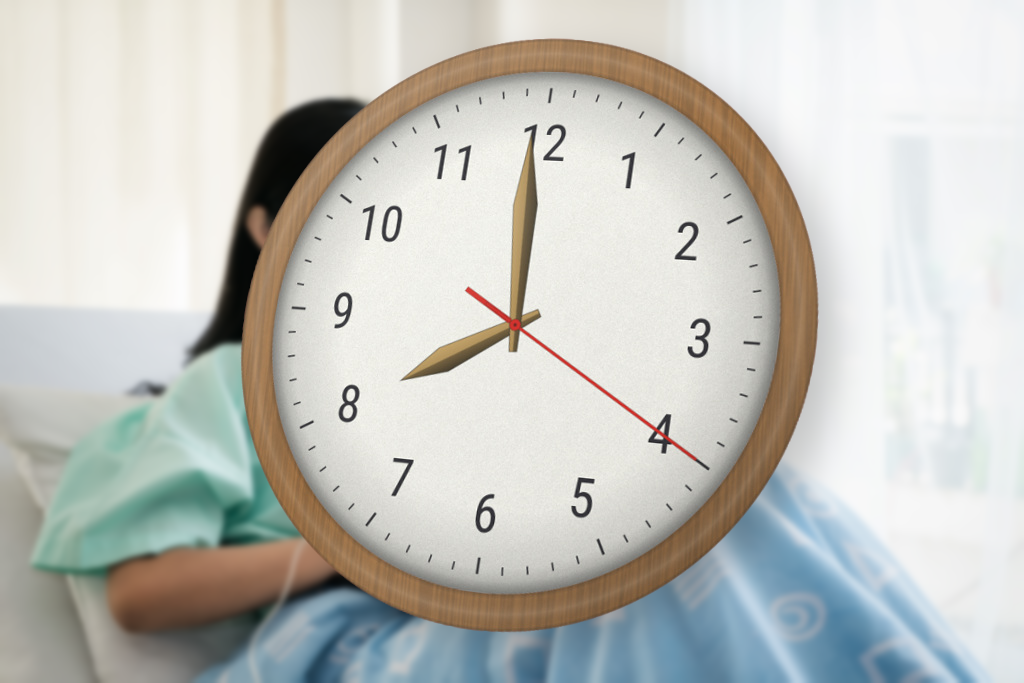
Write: 7 h 59 min 20 s
